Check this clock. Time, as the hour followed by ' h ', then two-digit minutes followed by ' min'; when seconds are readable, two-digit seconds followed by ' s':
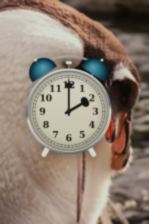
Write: 2 h 00 min
